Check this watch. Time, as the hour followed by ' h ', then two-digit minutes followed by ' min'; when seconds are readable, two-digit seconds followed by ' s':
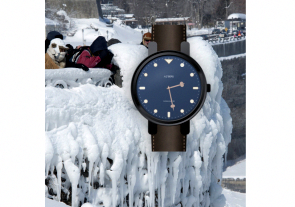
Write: 2 h 28 min
